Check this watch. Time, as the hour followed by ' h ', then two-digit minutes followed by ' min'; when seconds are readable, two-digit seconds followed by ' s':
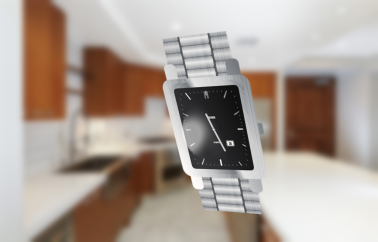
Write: 11 h 27 min
